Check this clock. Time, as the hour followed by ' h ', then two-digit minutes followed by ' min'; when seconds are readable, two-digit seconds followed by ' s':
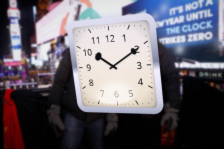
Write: 10 h 10 min
